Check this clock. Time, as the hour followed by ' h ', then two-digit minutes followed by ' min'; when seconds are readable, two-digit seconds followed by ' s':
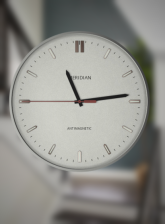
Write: 11 h 13 min 45 s
